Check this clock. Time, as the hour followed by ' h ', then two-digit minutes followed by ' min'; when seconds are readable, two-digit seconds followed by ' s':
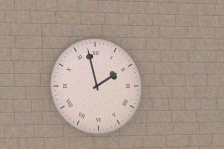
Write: 1 h 58 min
